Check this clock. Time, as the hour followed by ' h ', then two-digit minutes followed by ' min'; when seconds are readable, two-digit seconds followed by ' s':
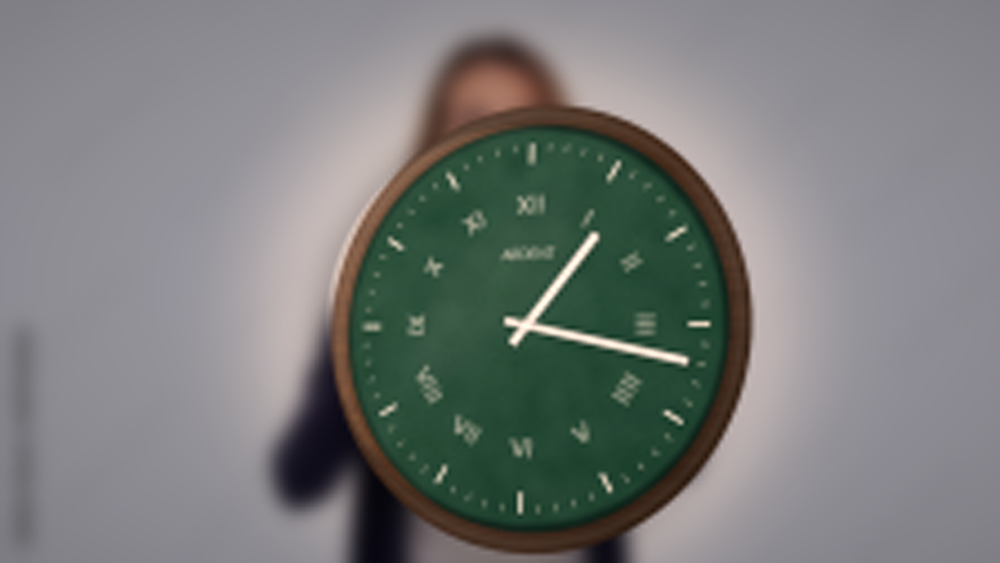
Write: 1 h 17 min
